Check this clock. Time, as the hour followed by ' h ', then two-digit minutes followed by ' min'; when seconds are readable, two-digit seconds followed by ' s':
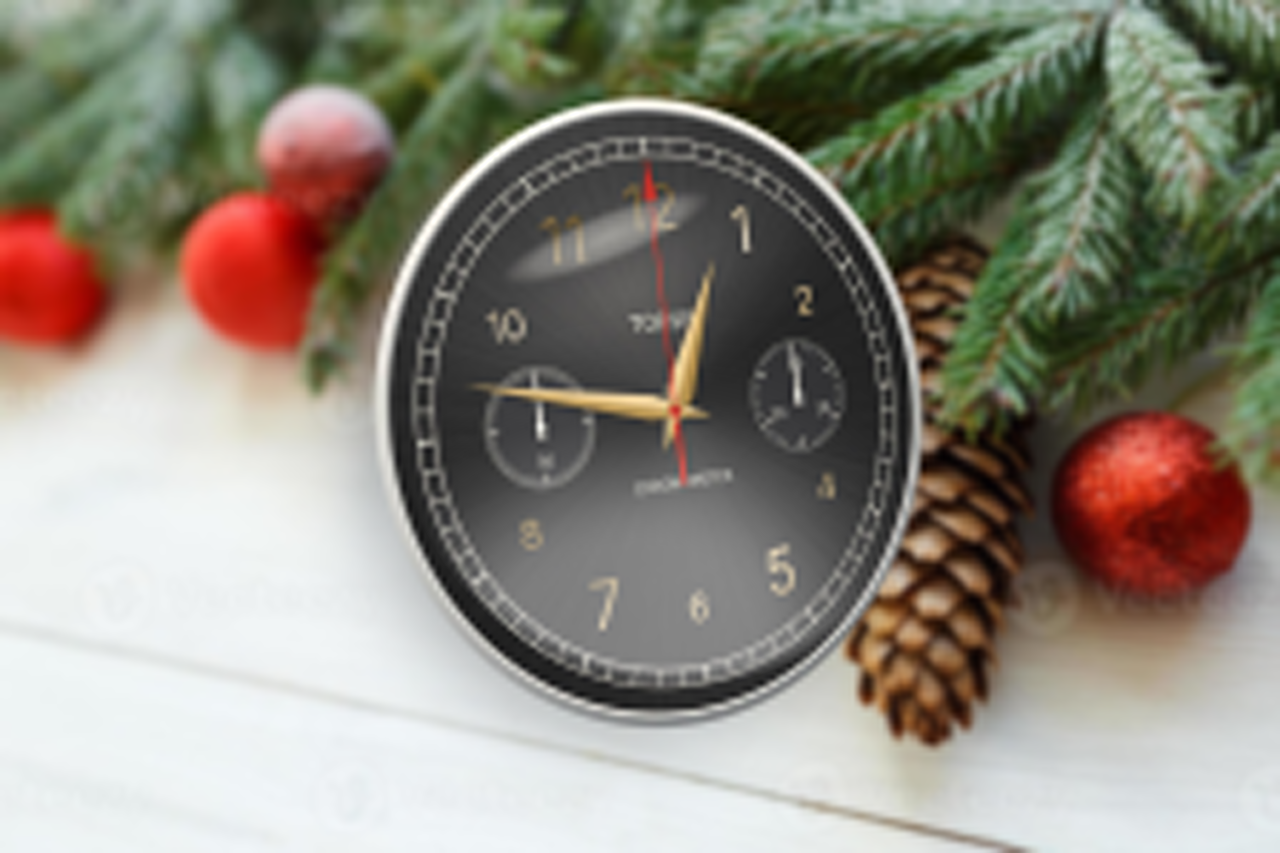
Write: 12 h 47 min
